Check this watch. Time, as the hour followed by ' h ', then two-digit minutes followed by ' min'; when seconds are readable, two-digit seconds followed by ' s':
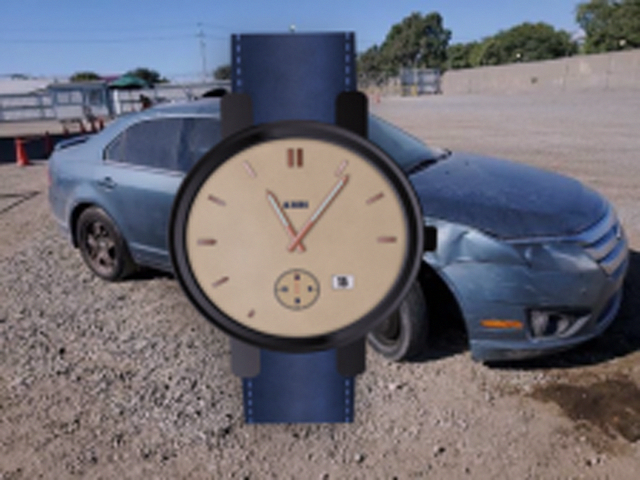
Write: 11 h 06 min
